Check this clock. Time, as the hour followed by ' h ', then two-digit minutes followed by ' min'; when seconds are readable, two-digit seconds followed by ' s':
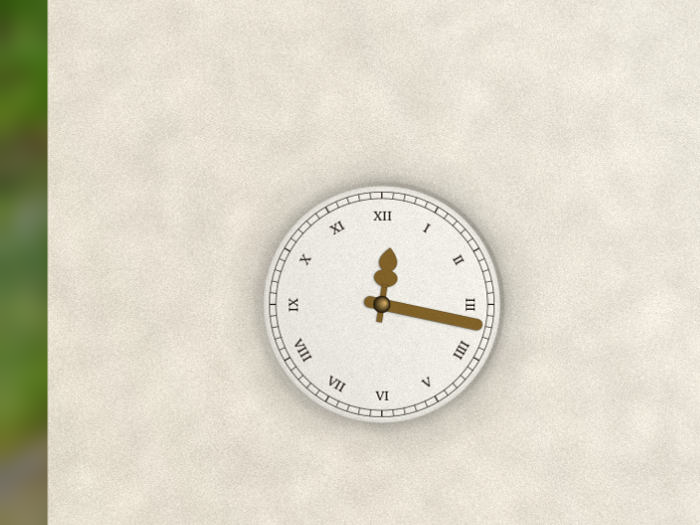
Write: 12 h 17 min
